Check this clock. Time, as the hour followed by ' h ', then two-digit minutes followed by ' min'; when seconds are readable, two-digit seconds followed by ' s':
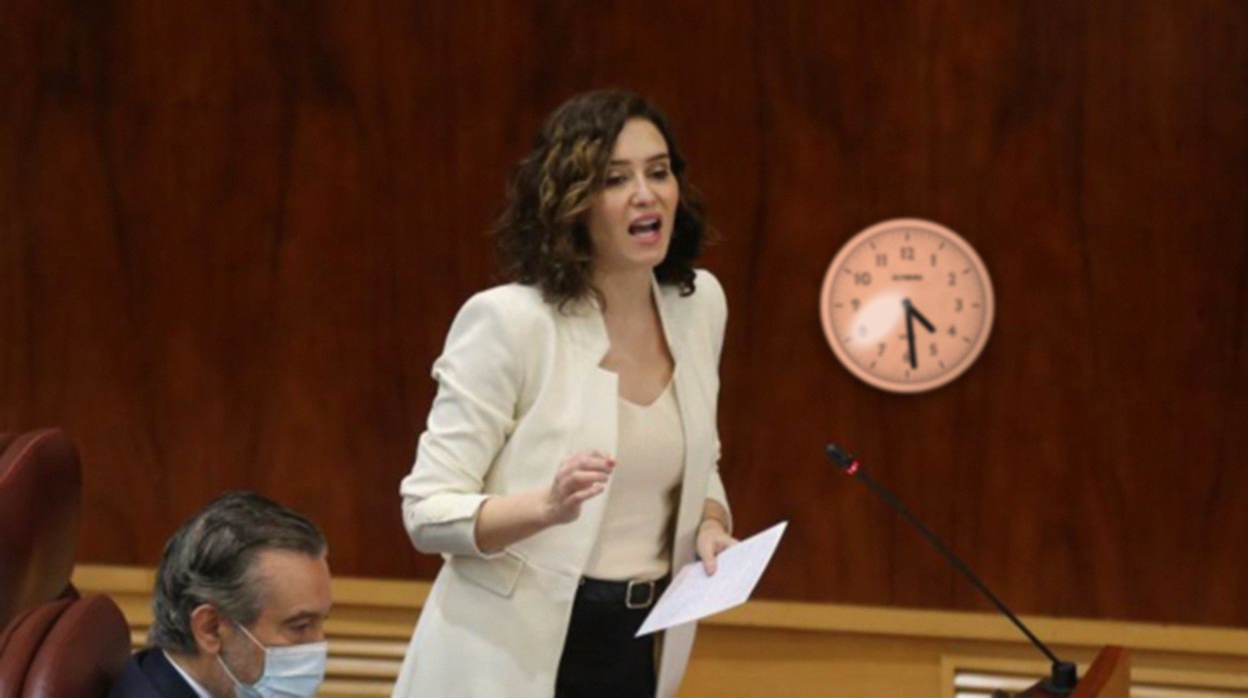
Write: 4 h 29 min
